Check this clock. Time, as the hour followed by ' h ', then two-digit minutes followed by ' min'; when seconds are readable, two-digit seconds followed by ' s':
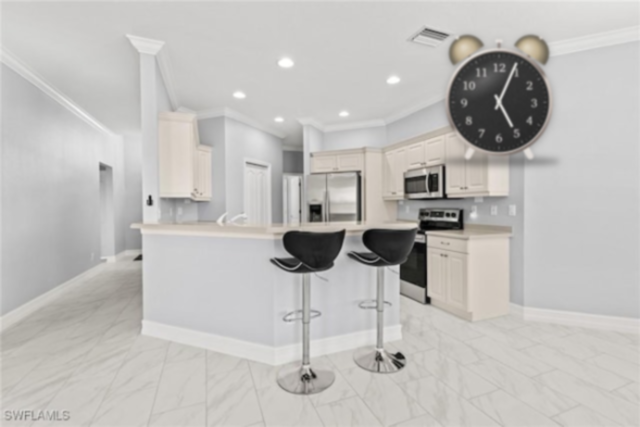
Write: 5 h 04 min
